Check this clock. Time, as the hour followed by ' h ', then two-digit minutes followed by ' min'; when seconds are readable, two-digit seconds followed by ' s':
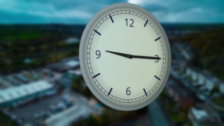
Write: 9 h 15 min
